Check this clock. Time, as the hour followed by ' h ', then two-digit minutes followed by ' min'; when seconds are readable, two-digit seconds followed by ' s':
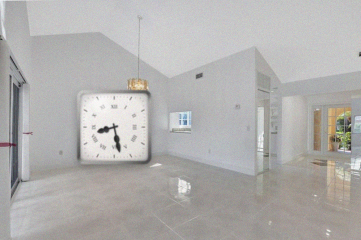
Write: 8 h 28 min
